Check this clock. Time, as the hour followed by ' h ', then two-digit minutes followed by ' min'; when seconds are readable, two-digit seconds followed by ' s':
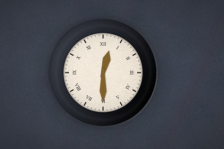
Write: 12 h 30 min
